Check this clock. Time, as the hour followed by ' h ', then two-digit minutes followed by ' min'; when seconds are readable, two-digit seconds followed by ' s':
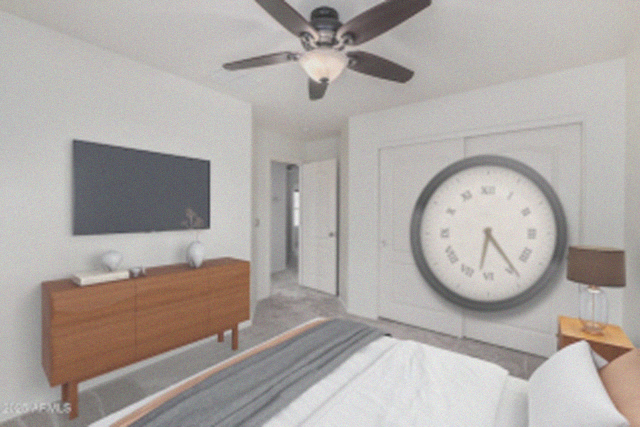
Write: 6 h 24 min
